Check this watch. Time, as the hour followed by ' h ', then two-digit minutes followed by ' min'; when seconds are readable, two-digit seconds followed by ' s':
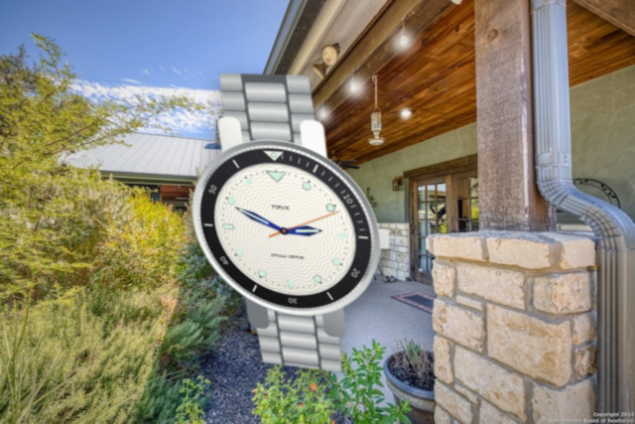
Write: 2 h 49 min 11 s
